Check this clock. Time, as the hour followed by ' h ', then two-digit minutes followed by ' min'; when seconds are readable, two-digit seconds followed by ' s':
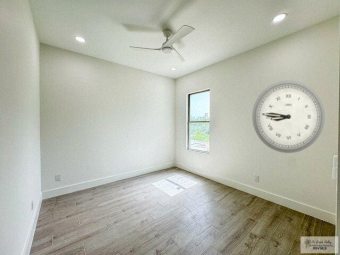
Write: 8 h 46 min
